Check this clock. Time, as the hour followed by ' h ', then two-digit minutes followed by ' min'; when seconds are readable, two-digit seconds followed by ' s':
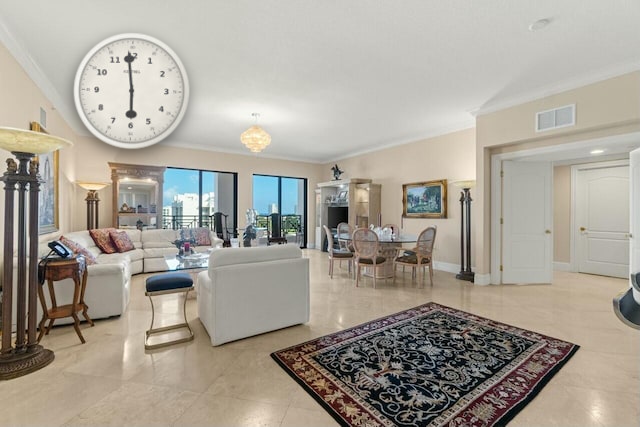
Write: 5 h 59 min
